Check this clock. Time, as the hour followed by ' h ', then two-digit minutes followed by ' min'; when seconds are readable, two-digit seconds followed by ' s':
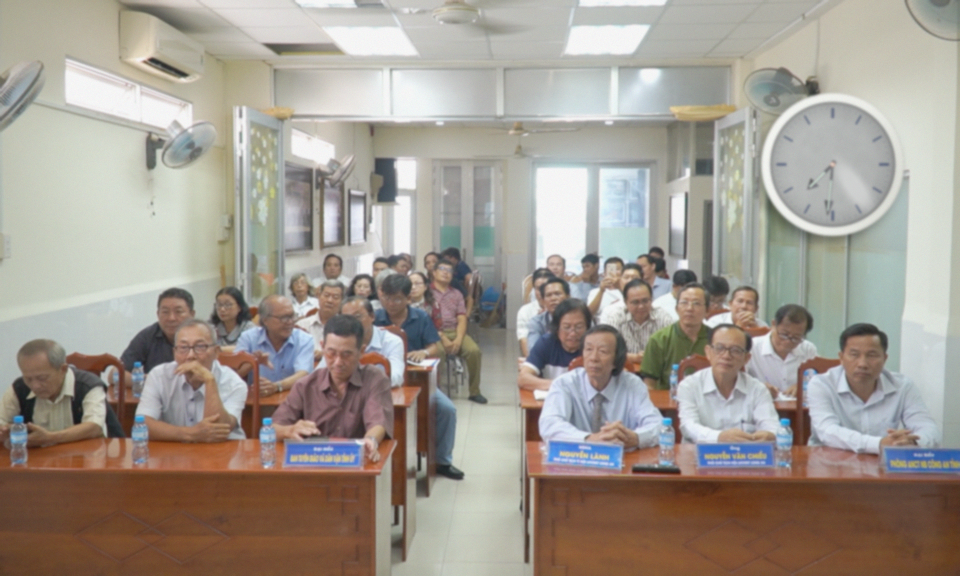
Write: 7 h 31 min
